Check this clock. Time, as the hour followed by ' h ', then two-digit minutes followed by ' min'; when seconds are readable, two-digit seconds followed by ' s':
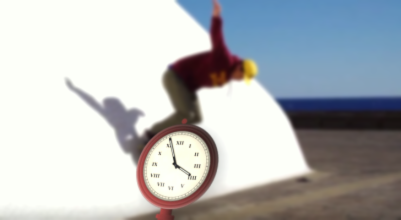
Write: 3 h 56 min
